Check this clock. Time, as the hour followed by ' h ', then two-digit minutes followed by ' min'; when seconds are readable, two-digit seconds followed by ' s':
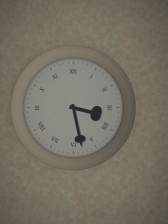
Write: 3 h 28 min
